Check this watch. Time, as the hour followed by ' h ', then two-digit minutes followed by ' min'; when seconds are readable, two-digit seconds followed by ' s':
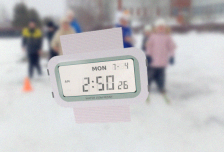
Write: 2 h 50 min 26 s
